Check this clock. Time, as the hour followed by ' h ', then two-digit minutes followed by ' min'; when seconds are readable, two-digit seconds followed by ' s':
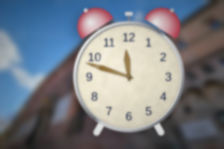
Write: 11 h 48 min
